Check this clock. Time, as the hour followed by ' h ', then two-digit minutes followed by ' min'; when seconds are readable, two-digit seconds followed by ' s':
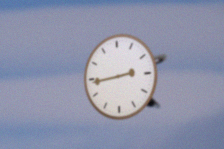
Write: 2 h 44 min
